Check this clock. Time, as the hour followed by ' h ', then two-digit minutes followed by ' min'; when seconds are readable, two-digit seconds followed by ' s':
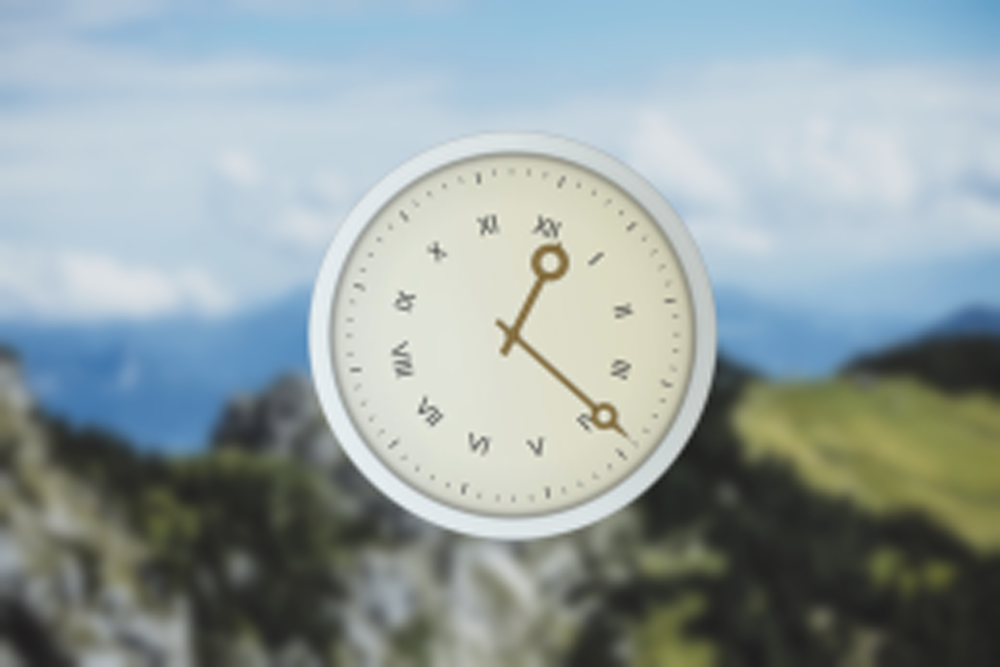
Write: 12 h 19 min
